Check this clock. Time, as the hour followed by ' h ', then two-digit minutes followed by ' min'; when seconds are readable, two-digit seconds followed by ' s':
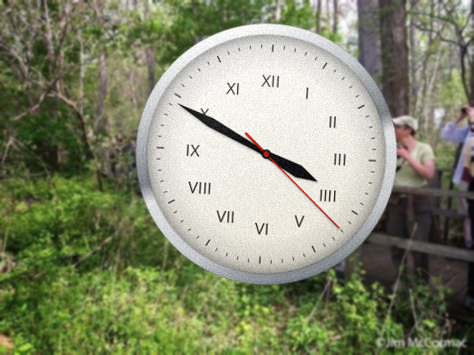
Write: 3 h 49 min 22 s
